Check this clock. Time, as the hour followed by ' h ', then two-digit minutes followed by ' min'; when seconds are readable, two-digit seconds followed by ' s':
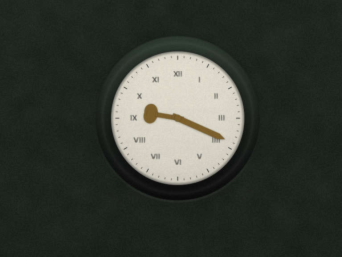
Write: 9 h 19 min
